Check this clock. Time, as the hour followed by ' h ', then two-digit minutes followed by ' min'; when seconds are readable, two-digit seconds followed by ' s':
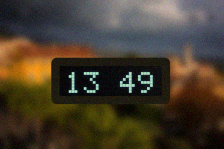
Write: 13 h 49 min
